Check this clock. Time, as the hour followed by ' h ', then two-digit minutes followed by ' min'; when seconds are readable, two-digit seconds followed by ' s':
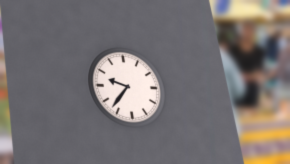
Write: 9 h 37 min
